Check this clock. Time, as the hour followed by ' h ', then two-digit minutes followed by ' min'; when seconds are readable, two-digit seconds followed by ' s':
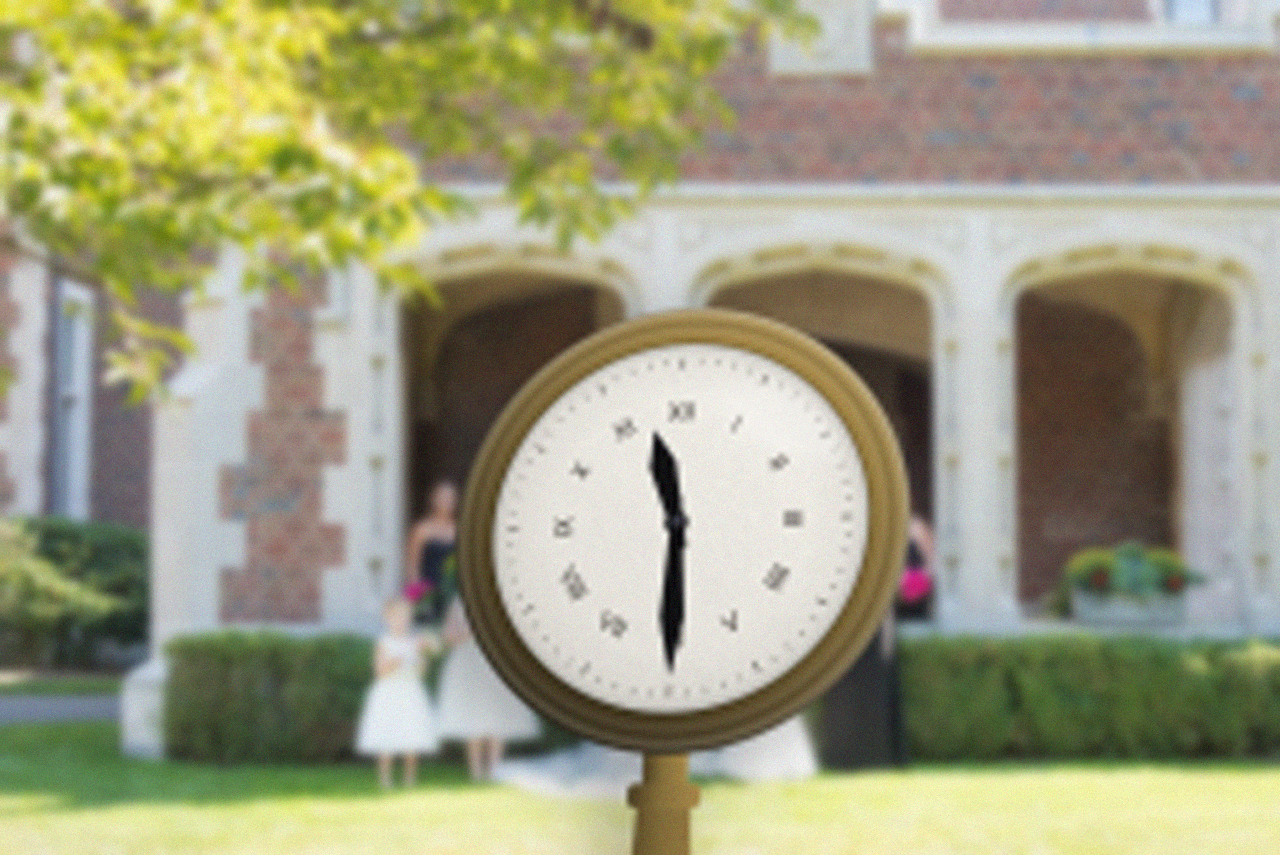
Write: 11 h 30 min
